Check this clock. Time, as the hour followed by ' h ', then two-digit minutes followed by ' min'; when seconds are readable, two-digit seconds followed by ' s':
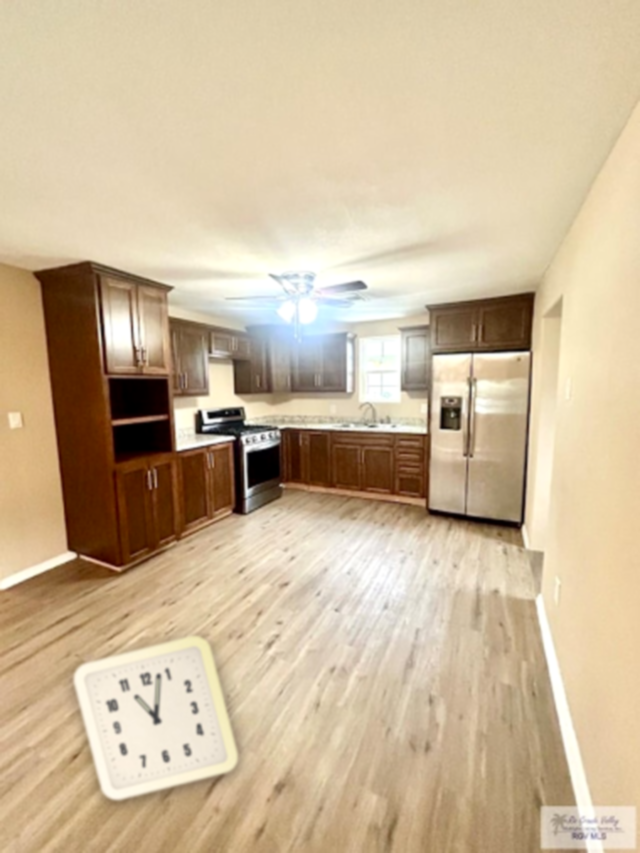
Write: 11 h 03 min
